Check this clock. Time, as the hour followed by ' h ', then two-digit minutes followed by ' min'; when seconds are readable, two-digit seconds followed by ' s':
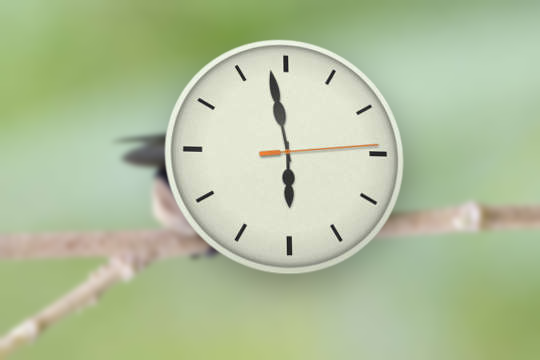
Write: 5 h 58 min 14 s
